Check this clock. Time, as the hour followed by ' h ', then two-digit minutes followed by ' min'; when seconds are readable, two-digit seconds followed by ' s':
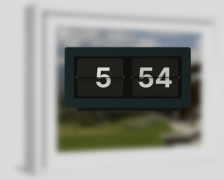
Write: 5 h 54 min
